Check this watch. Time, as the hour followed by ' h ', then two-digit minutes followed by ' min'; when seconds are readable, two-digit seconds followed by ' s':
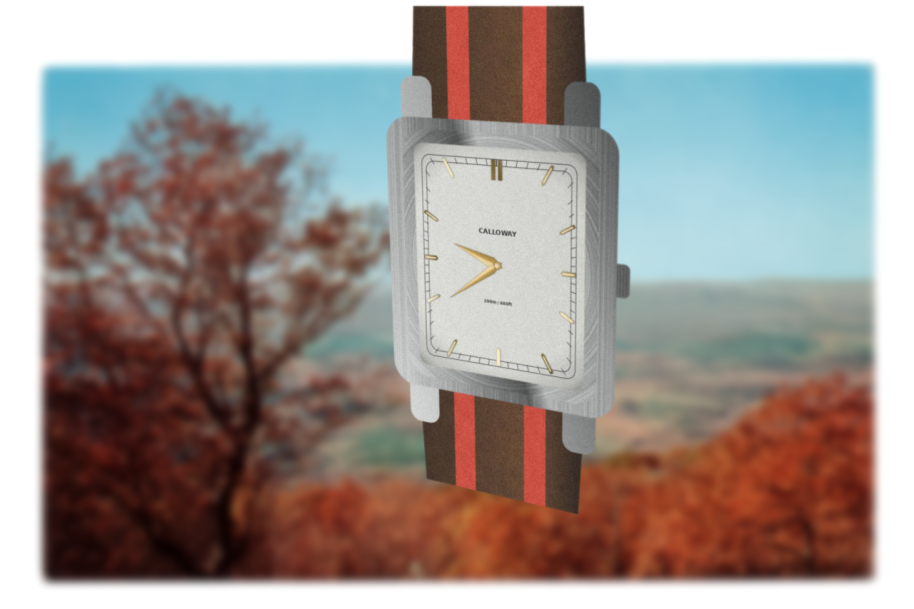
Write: 9 h 39 min
